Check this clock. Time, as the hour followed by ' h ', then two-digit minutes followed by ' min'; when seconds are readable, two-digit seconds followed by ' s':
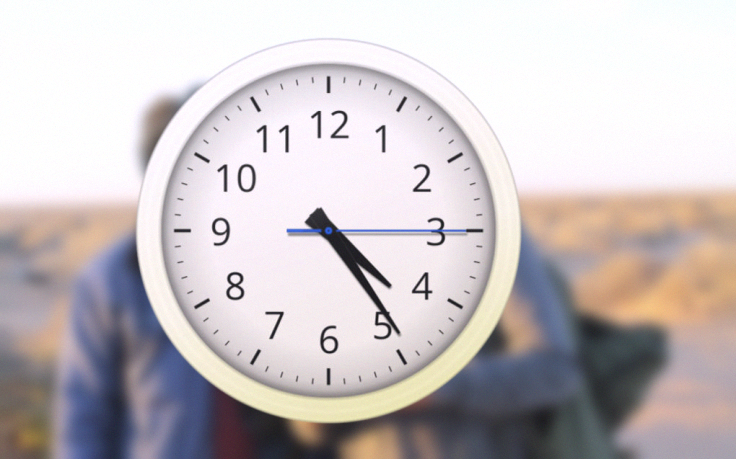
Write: 4 h 24 min 15 s
